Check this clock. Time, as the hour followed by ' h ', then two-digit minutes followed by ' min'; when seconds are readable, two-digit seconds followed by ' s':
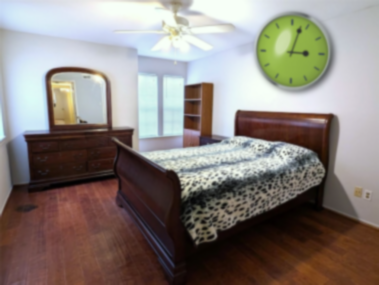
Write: 3 h 03 min
